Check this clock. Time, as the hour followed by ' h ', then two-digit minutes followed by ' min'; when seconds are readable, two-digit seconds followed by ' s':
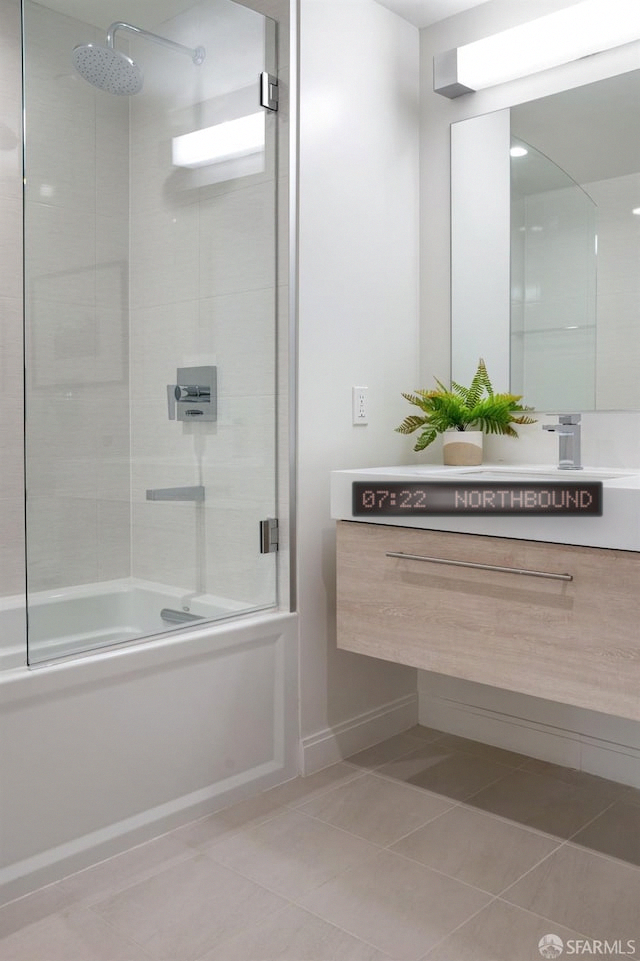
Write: 7 h 22 min
